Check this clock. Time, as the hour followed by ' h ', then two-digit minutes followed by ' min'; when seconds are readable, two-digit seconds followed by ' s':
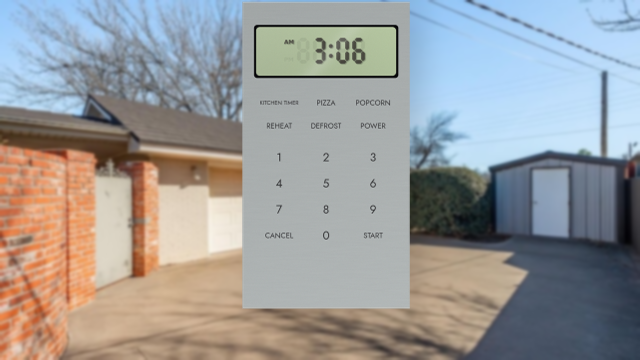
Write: 3 h 06 min
